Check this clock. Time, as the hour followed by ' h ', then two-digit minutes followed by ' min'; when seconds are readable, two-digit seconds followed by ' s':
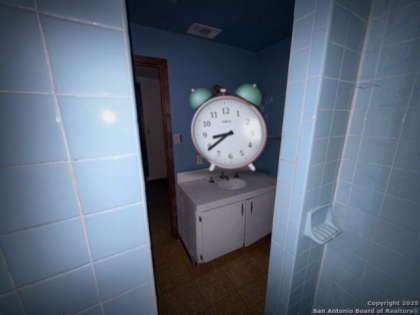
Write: 8 h 39 min
